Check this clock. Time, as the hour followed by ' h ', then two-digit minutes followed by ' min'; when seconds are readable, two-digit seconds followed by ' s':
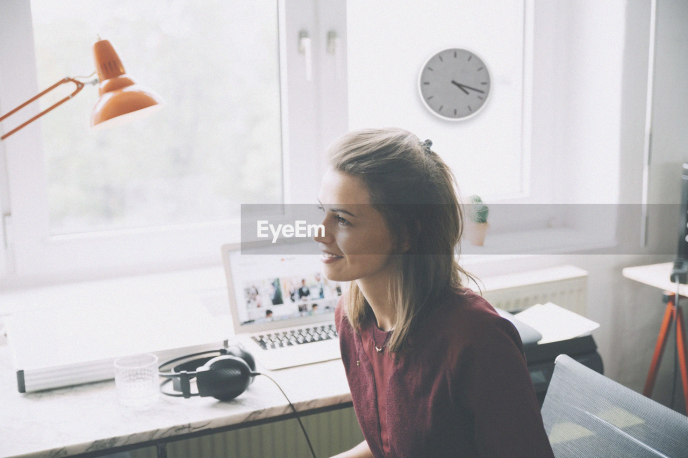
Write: 4 h 18 min
